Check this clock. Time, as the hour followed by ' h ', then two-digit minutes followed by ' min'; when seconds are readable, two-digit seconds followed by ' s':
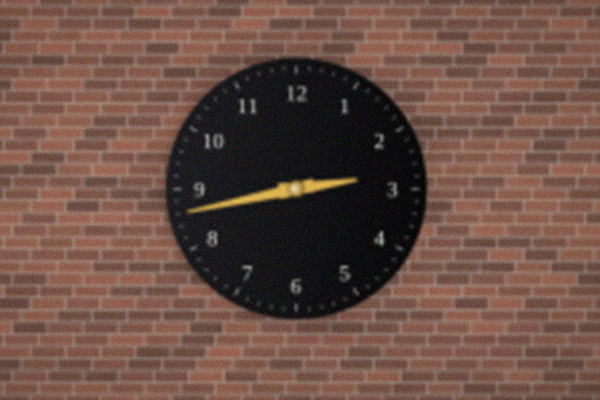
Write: 2 h 43 min
